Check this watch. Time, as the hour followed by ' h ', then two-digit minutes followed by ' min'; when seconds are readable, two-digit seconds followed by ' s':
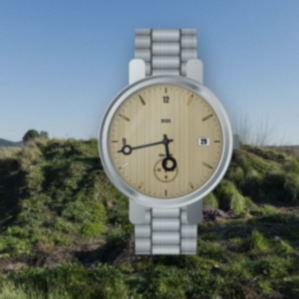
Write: 5 h 43 min
